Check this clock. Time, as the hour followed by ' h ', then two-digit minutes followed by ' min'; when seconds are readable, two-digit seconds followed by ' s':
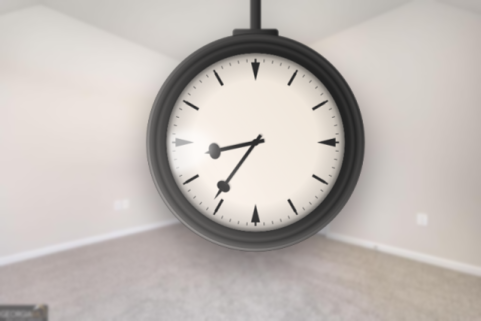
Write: 8 h 36 min
